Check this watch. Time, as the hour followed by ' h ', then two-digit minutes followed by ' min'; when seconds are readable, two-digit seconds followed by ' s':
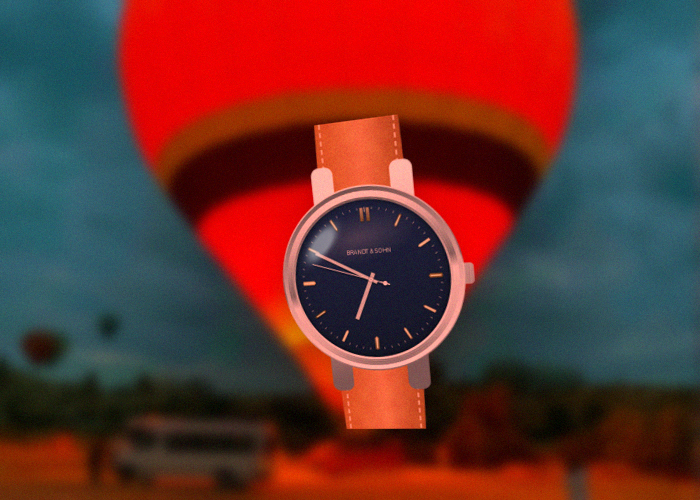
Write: 6 h 49 min 48 s
